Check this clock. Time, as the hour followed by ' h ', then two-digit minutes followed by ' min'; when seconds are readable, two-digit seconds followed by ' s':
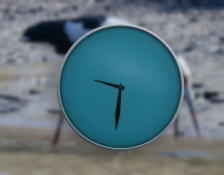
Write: 9 h 31 min
